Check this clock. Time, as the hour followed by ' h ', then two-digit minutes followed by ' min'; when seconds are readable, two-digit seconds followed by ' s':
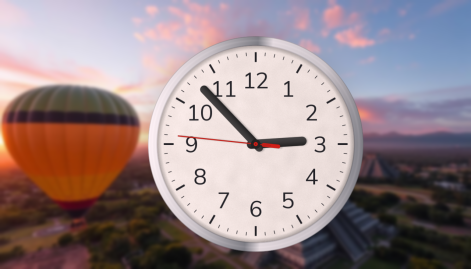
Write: 2 h 52 min 46 s
